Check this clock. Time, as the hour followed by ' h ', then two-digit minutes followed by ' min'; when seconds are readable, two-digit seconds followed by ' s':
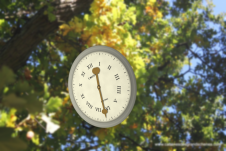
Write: 12 h 32 min
